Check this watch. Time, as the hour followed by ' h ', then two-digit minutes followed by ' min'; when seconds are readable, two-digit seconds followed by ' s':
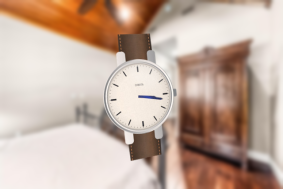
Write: 3 h 17 min
